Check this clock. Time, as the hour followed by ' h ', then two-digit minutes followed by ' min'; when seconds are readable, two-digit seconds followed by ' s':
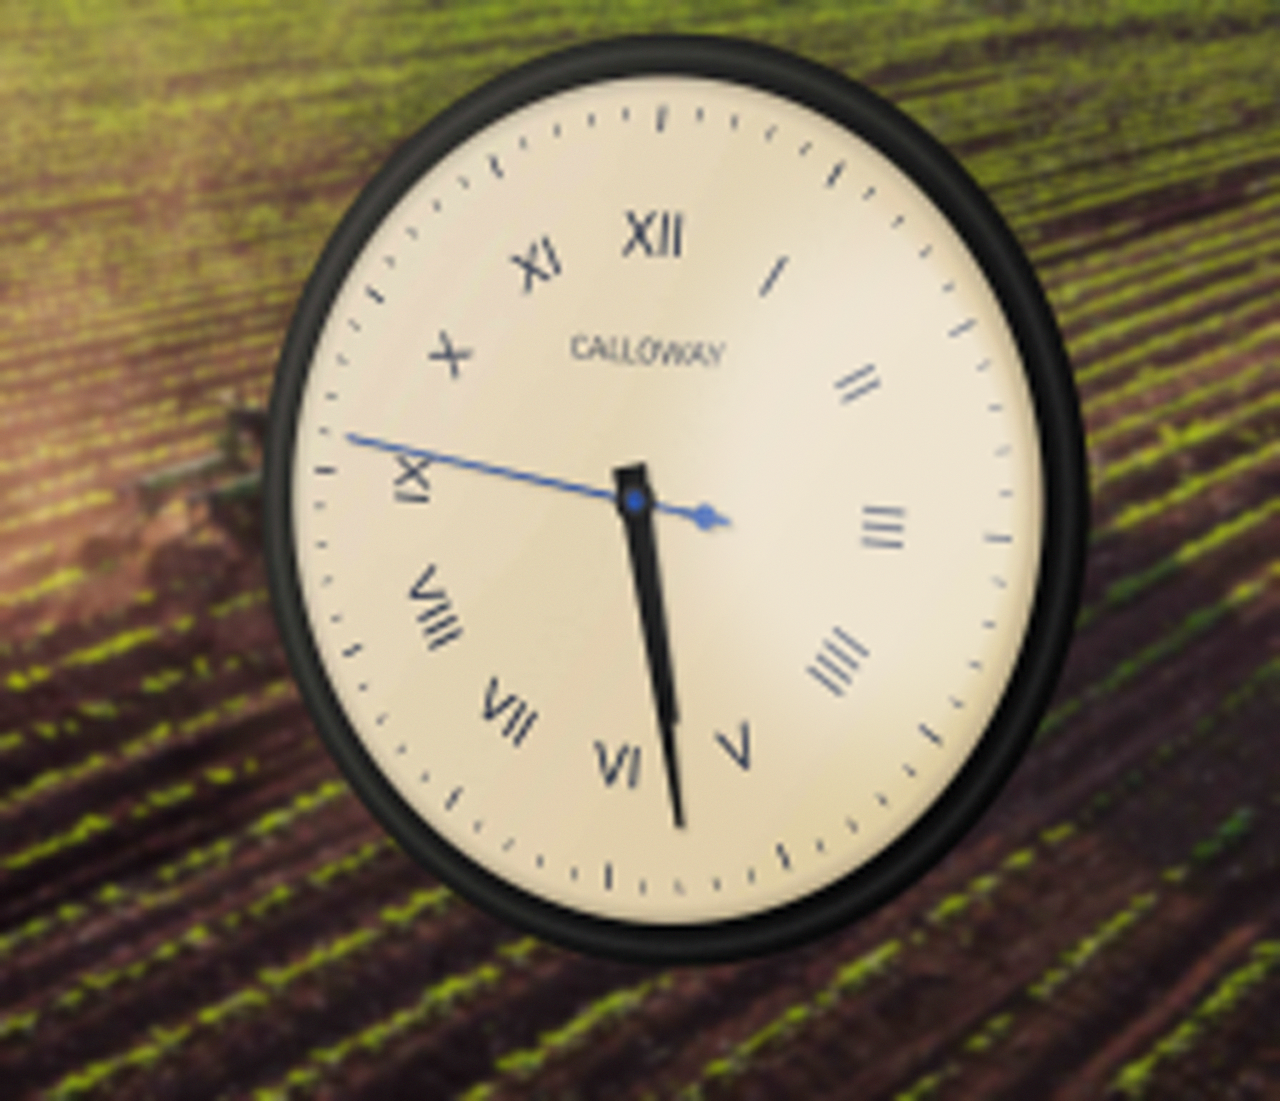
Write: 5 h 27 min 46 s
